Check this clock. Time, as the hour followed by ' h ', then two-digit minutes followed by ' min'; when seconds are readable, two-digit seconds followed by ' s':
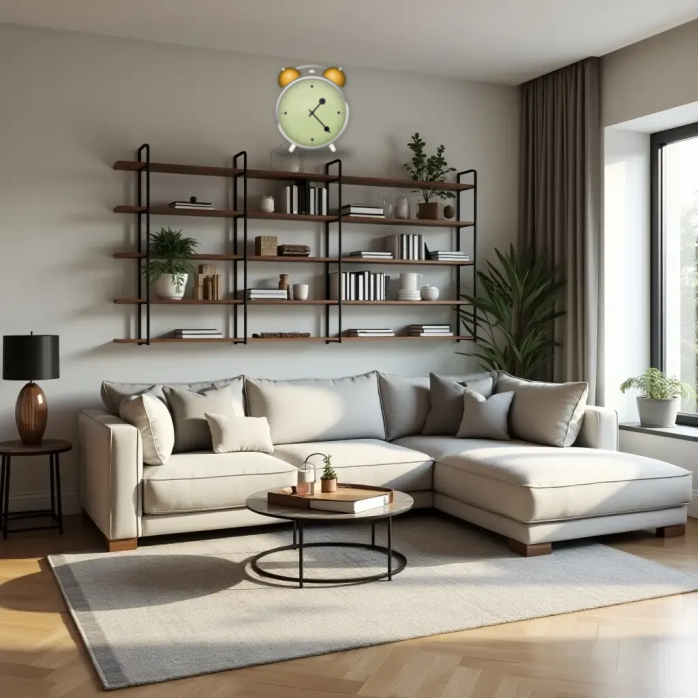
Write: 1 h 23 min
